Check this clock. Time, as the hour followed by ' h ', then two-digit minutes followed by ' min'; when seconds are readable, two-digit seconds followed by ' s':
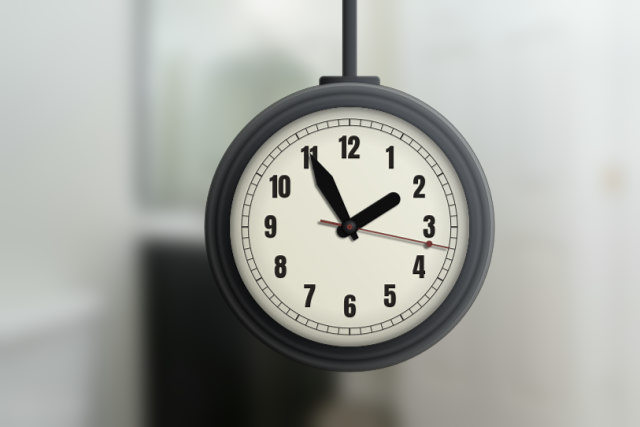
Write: 1 h 55 min 17 s
